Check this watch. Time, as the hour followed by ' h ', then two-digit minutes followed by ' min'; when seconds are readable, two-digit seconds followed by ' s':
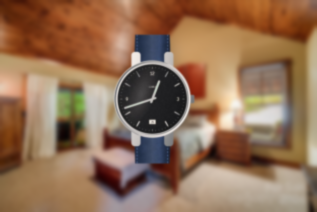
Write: 12 h 42 min
